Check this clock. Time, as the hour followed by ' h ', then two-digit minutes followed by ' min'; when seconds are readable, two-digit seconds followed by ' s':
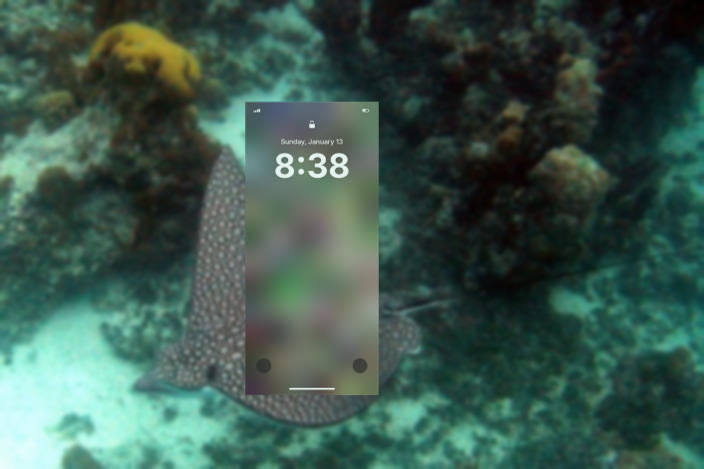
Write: 8 h 38 min
